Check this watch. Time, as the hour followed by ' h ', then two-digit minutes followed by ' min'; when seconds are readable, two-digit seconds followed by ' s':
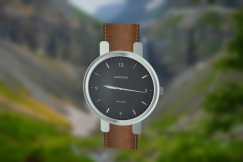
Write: 9 h 16 min
